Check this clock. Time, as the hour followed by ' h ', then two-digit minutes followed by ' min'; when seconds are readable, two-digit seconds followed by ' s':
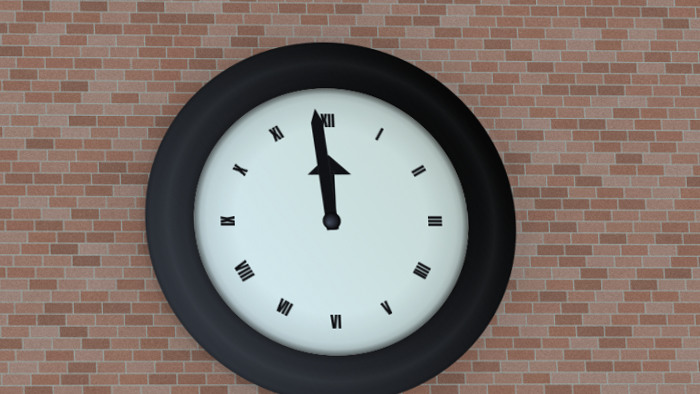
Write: 11 h 59 min
